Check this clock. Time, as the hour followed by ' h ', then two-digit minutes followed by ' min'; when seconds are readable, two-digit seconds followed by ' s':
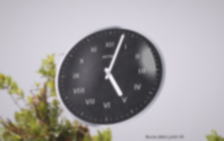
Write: 5 h 03 min
